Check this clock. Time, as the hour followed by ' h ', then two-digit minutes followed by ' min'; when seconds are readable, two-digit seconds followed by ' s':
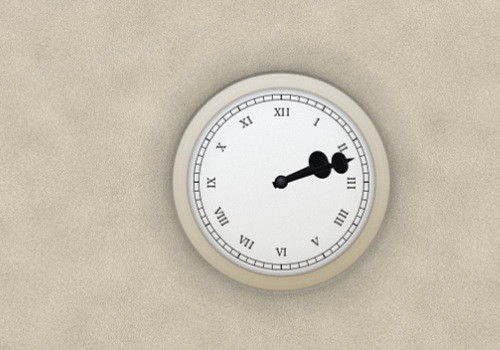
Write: 2 h 12 min
